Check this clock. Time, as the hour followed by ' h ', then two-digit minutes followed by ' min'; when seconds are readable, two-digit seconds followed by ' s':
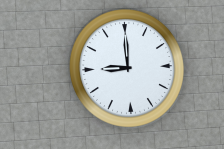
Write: 9 h 00 min
